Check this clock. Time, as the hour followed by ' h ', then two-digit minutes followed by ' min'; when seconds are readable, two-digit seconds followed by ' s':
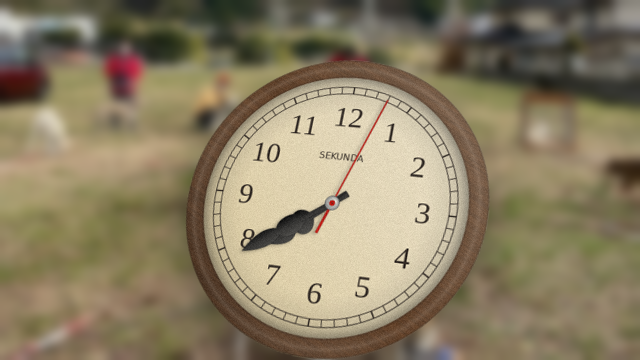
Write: 7 h 39 min 03 s
